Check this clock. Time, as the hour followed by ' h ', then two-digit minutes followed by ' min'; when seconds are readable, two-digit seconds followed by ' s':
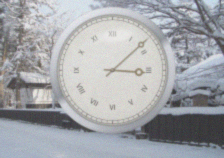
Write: 3 h 08 min
